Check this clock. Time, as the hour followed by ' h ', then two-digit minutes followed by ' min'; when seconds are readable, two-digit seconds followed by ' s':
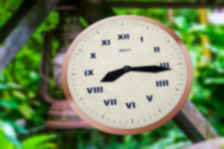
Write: 8 h 16 min
